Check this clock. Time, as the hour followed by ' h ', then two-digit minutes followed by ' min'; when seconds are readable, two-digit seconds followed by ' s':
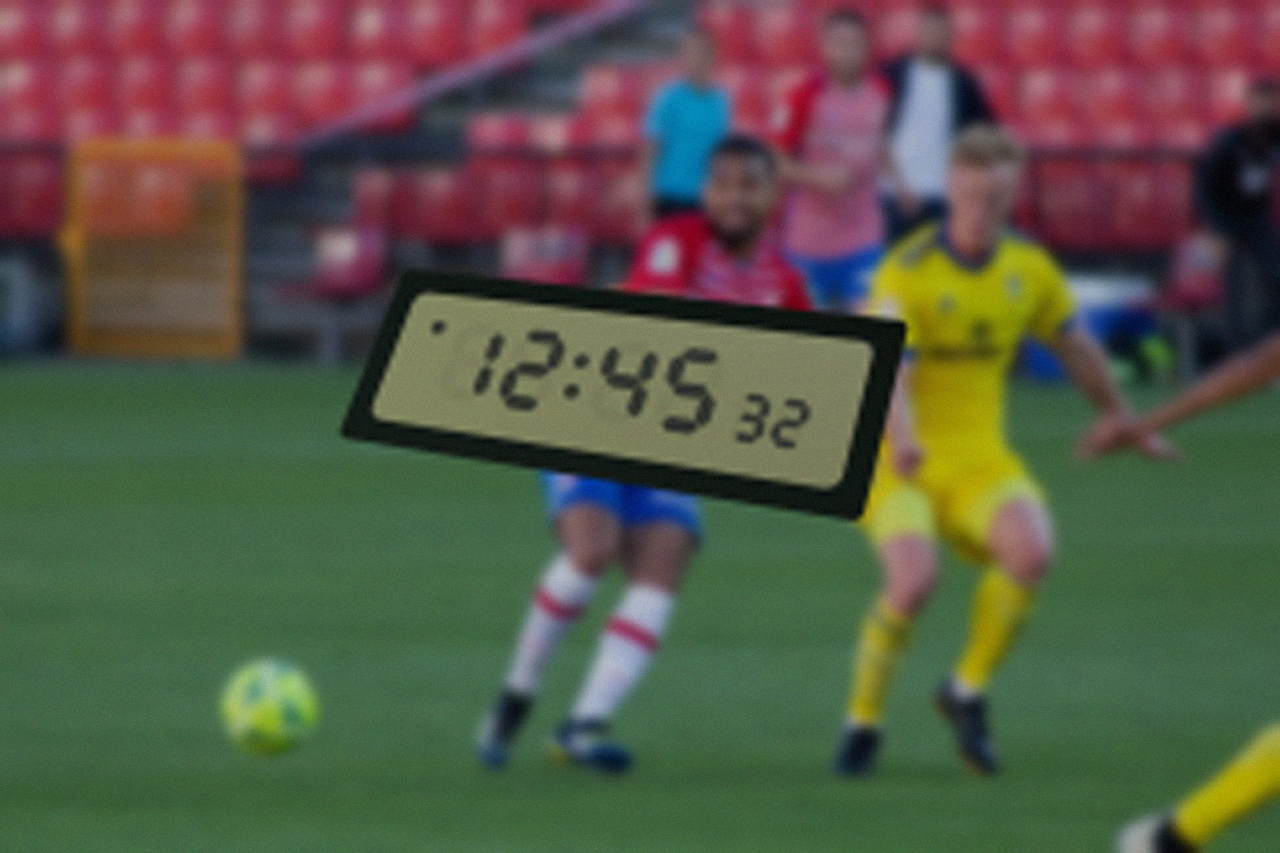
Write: 12 h 45 min 32 s
